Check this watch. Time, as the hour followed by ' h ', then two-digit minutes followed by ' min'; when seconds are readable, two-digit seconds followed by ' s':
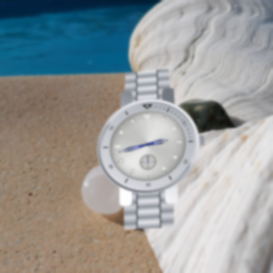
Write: 2 h 43 min
